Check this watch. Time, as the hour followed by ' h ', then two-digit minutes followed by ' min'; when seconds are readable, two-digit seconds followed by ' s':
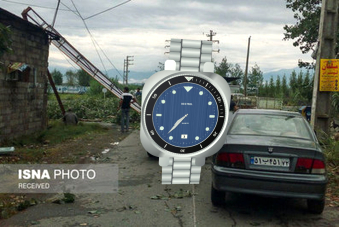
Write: 7 h 37 min
